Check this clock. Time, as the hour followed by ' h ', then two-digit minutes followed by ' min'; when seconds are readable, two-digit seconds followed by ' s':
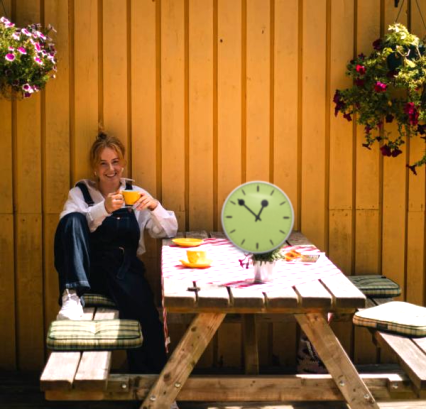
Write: 12 h 52 min
